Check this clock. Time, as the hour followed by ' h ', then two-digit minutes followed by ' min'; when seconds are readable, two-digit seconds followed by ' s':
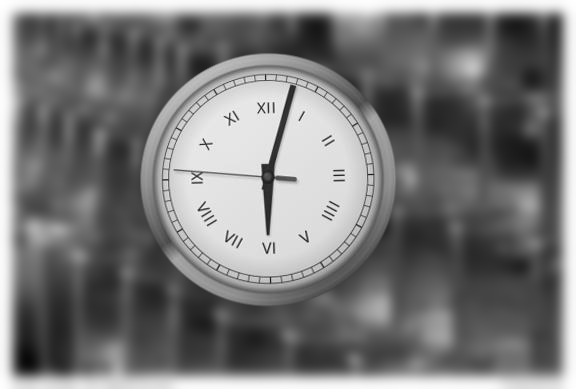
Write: 6 h 02 min 46 s
